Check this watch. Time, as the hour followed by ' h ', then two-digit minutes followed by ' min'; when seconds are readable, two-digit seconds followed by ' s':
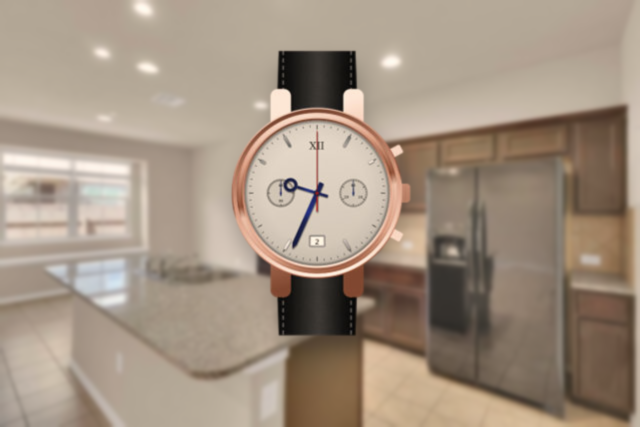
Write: 9 h 34 min
